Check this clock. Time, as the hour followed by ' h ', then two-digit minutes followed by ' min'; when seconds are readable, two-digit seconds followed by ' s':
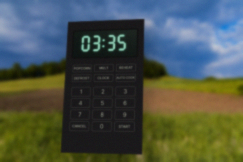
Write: 3 h 35 min
